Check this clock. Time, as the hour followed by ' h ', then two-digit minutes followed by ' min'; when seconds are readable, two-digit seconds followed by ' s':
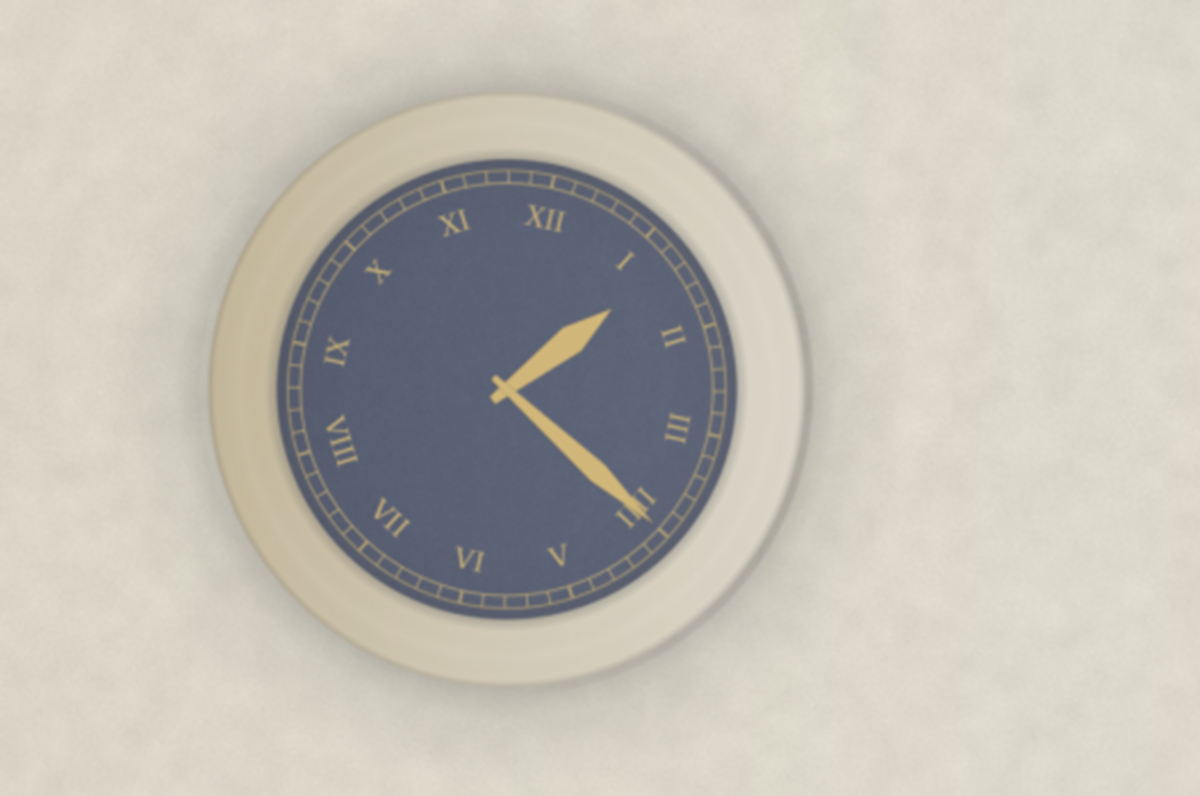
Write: 1 h 20 min
